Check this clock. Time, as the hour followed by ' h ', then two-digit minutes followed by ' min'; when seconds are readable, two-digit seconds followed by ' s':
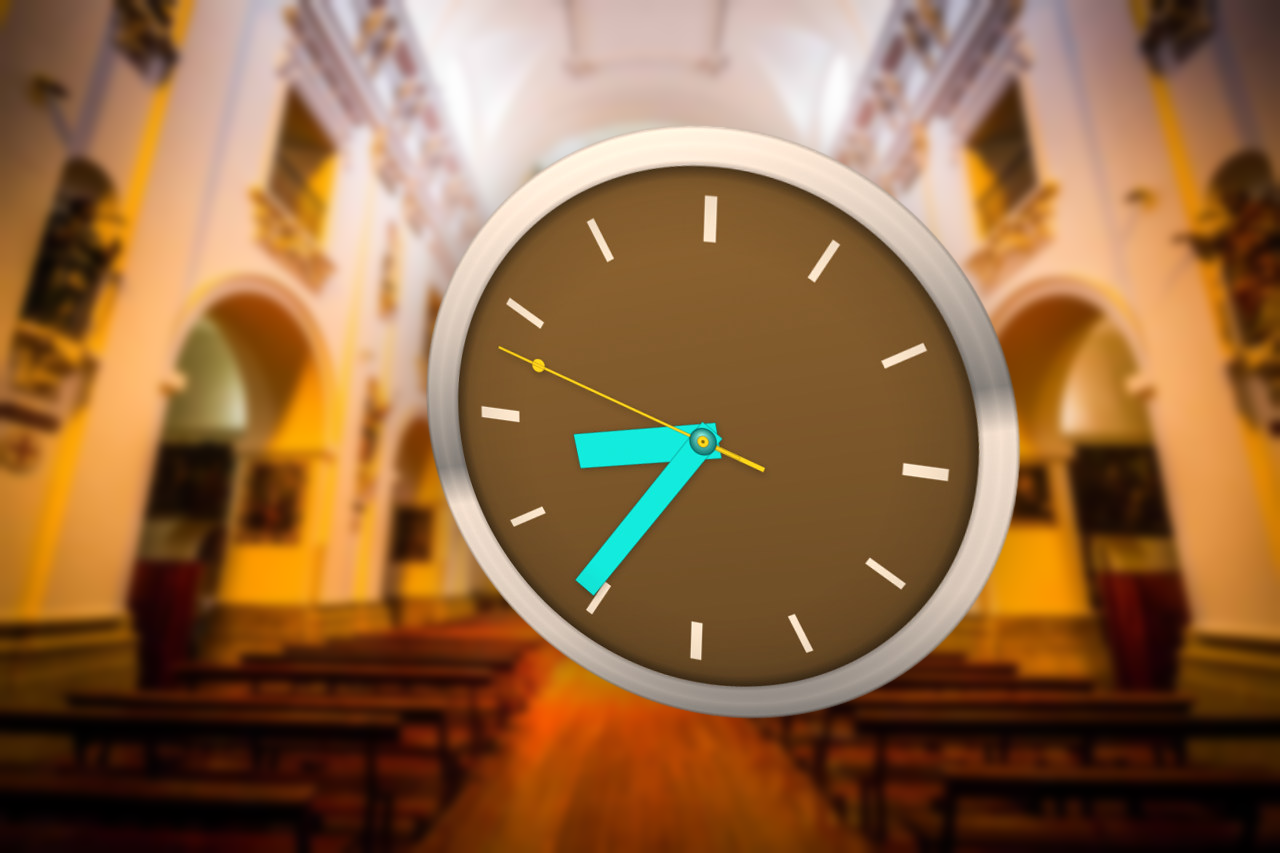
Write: 8 h 35 min 48 s
